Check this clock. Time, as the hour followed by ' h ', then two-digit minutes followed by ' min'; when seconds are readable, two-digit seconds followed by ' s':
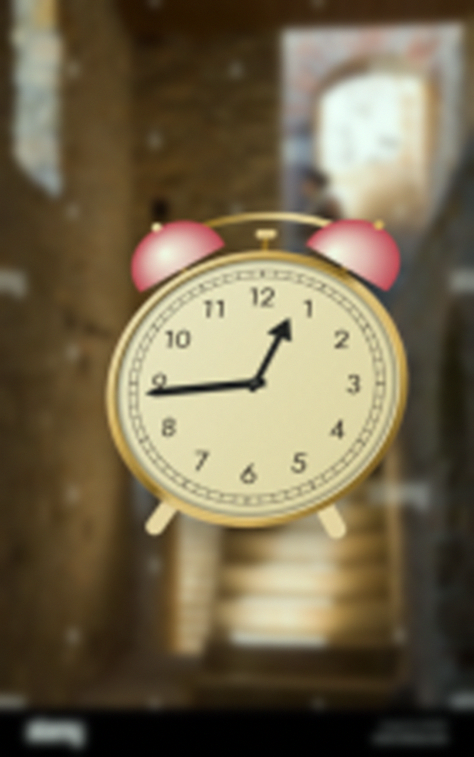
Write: 12 h 44 min
